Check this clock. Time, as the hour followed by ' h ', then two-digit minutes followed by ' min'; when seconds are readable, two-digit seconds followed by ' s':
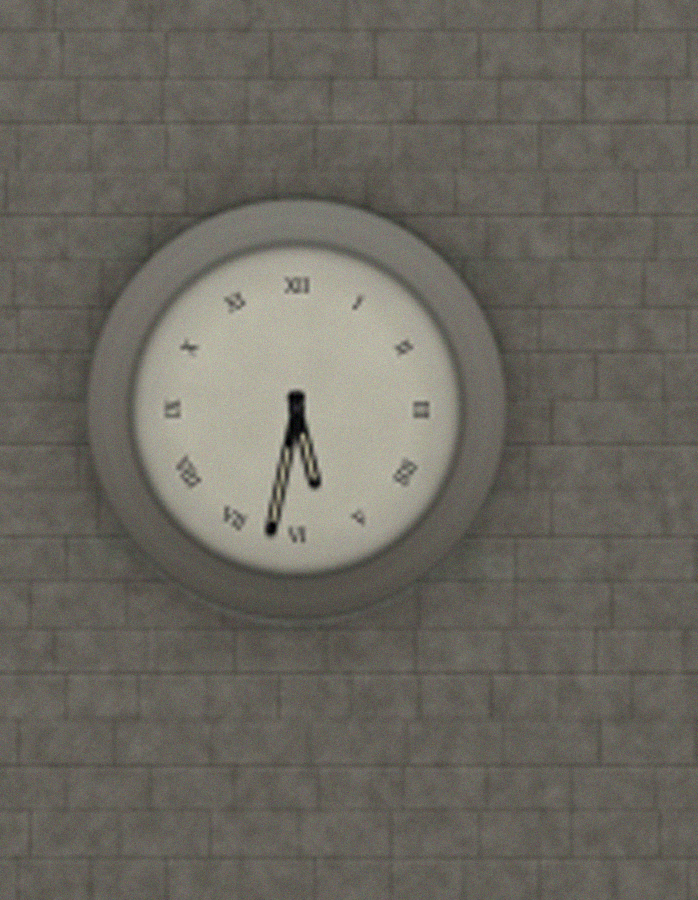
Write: 5 h 32 min
